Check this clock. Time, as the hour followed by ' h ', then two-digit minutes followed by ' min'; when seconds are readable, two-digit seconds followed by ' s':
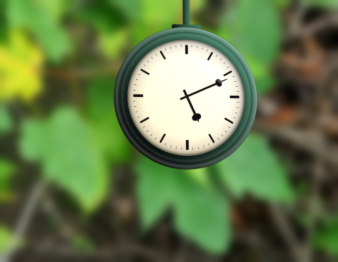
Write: 5 h 11 min
